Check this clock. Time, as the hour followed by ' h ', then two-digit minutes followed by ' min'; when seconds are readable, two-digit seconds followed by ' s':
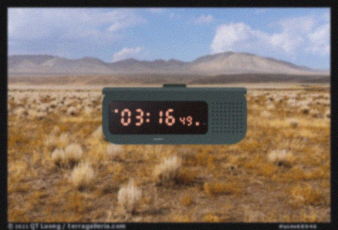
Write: 3 h 16 min 49 s
